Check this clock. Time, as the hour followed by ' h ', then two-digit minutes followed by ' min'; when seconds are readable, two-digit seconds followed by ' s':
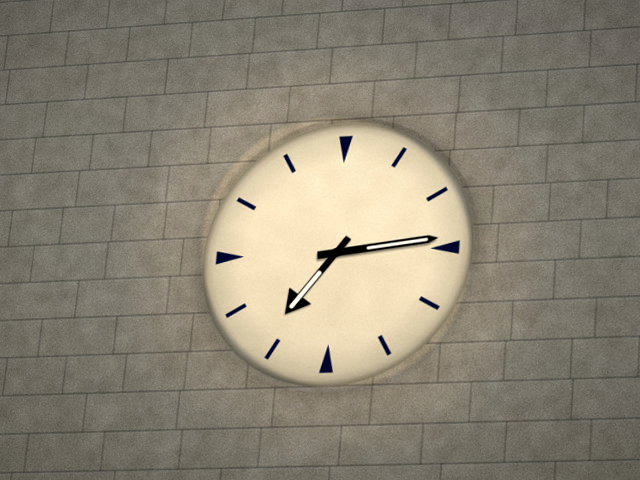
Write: 7 h 14 min
